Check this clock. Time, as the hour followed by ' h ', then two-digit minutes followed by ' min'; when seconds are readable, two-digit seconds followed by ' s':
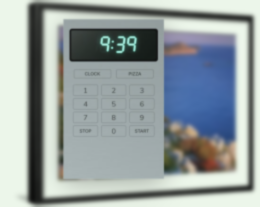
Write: 9 h 39 min
